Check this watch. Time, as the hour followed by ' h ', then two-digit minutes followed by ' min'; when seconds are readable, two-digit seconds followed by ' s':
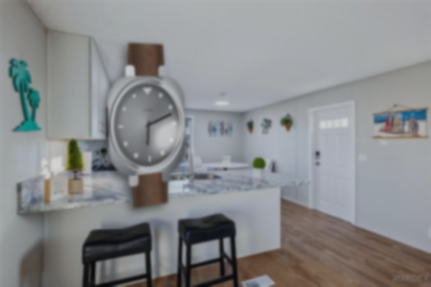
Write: 6 h 12 min
